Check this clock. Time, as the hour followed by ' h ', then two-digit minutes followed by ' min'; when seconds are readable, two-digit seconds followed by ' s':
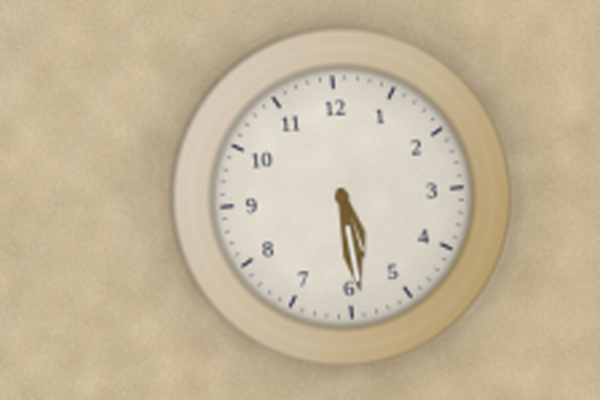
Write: 5 h 29 min
